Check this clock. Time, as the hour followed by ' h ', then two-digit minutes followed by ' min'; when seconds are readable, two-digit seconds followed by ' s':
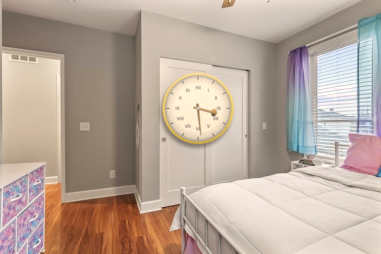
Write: 3 h 29 min
